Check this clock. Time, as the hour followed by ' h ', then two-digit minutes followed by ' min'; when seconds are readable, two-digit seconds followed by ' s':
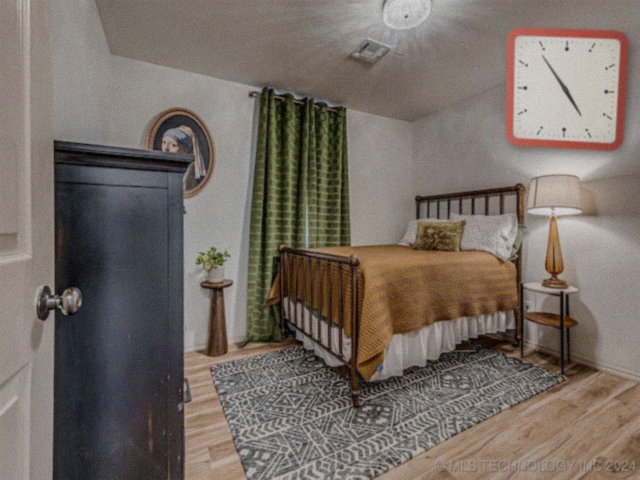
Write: 4 h 54 min
